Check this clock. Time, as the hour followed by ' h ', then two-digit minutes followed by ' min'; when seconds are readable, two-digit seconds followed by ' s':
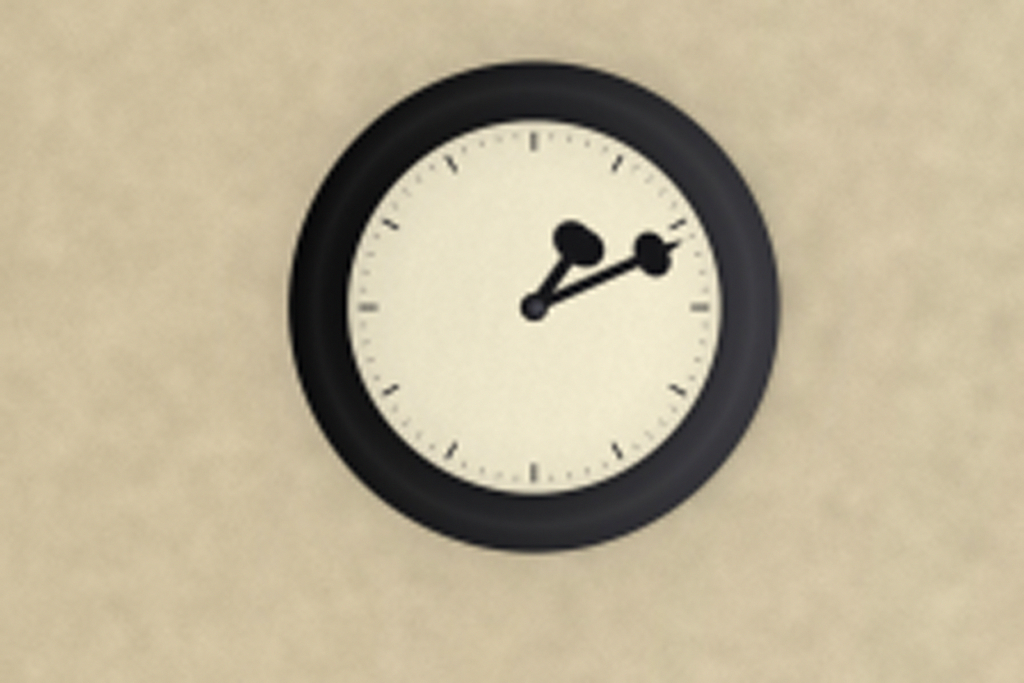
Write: 1 h 11 min
